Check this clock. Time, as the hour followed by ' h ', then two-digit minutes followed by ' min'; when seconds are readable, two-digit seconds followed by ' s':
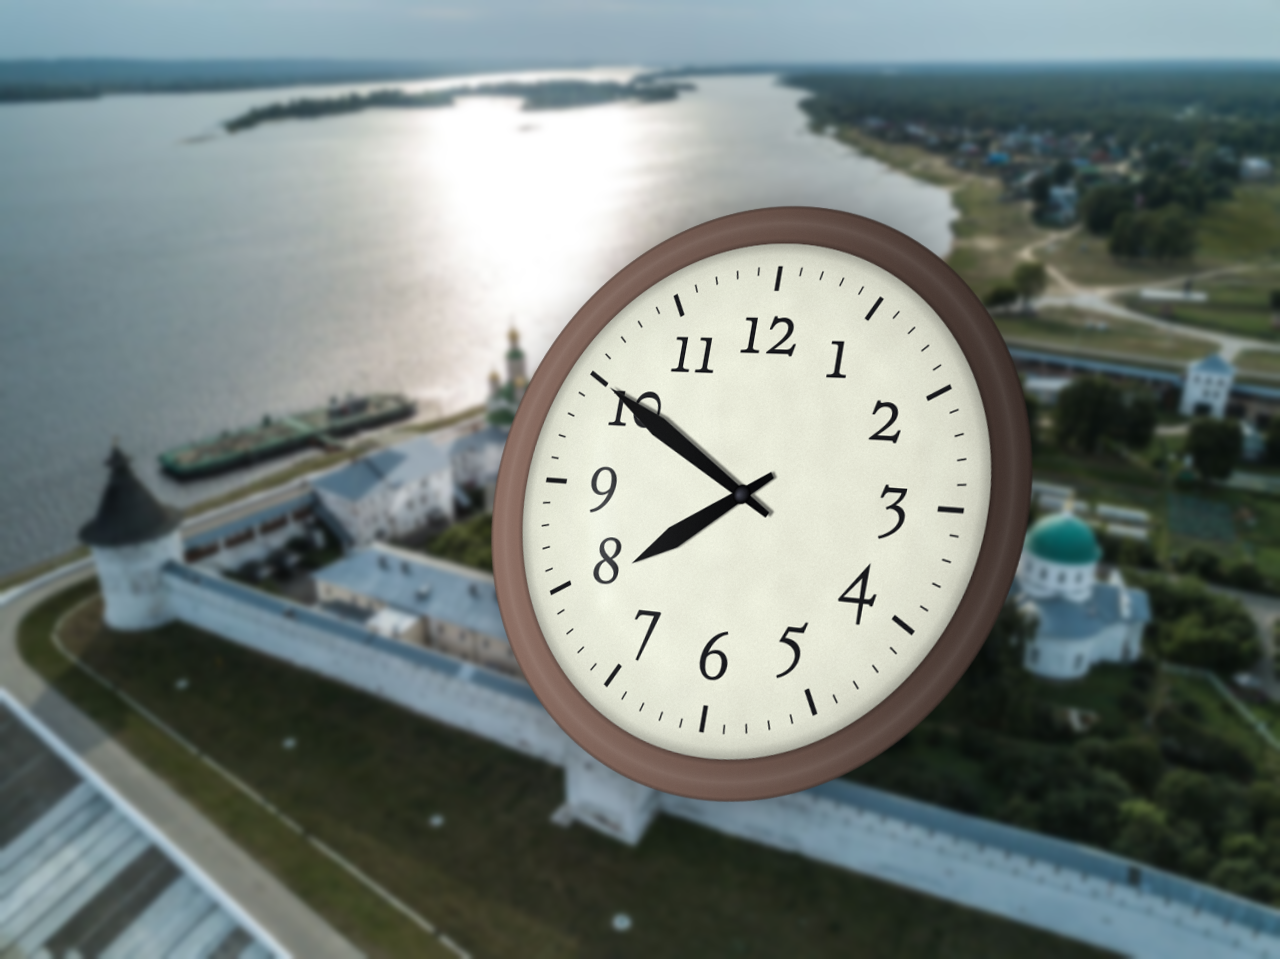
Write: 7 h 50 min
